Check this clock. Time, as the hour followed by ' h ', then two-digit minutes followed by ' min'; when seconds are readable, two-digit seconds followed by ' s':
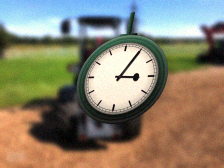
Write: 3 h 05 min
